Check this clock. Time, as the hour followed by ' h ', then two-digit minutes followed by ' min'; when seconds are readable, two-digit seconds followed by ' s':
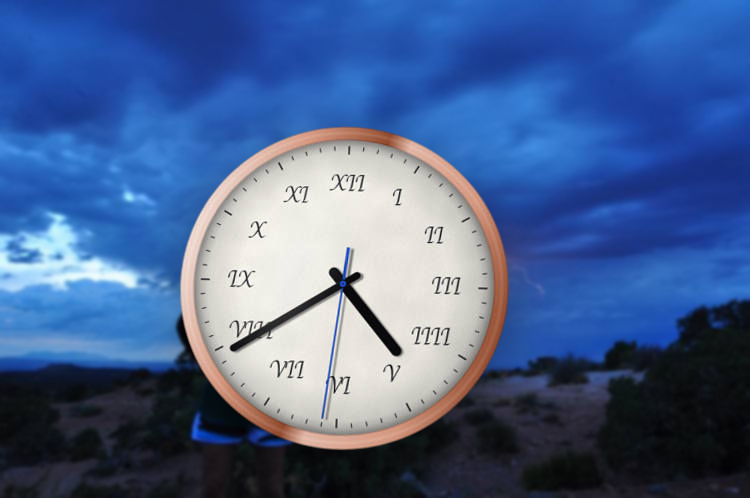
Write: 4 h 39 min 31 s
